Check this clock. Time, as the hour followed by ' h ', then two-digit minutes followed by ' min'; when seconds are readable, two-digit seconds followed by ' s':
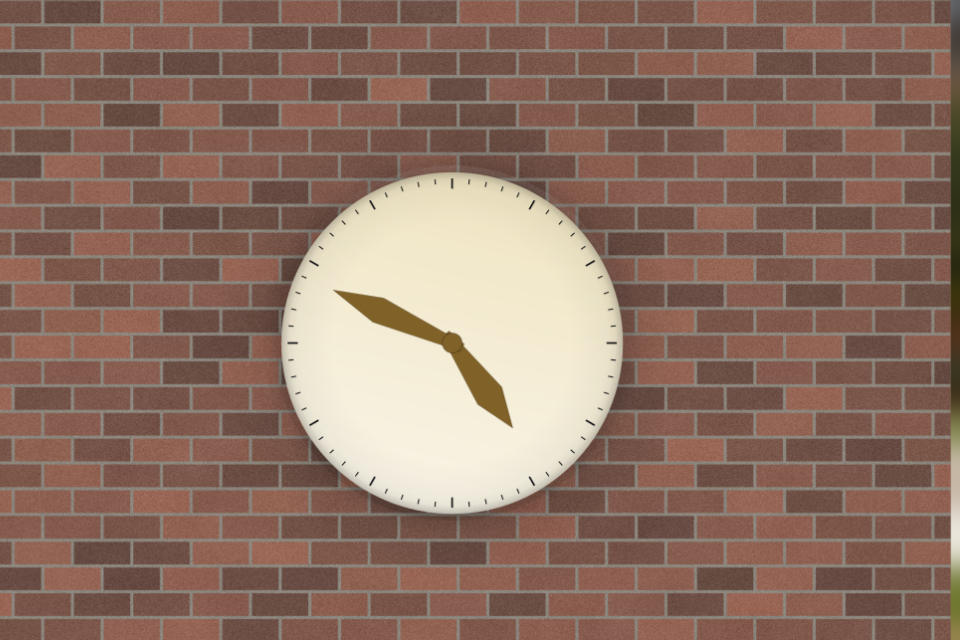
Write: 4 h 49 min
